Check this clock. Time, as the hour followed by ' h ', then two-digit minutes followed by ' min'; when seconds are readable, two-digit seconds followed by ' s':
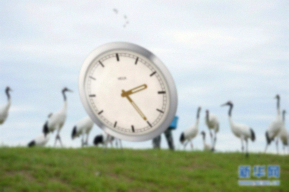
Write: 2 h 25 min
